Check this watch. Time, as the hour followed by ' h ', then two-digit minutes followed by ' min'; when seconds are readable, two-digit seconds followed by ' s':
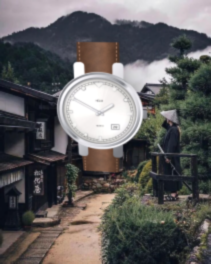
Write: 1 h 50 min
